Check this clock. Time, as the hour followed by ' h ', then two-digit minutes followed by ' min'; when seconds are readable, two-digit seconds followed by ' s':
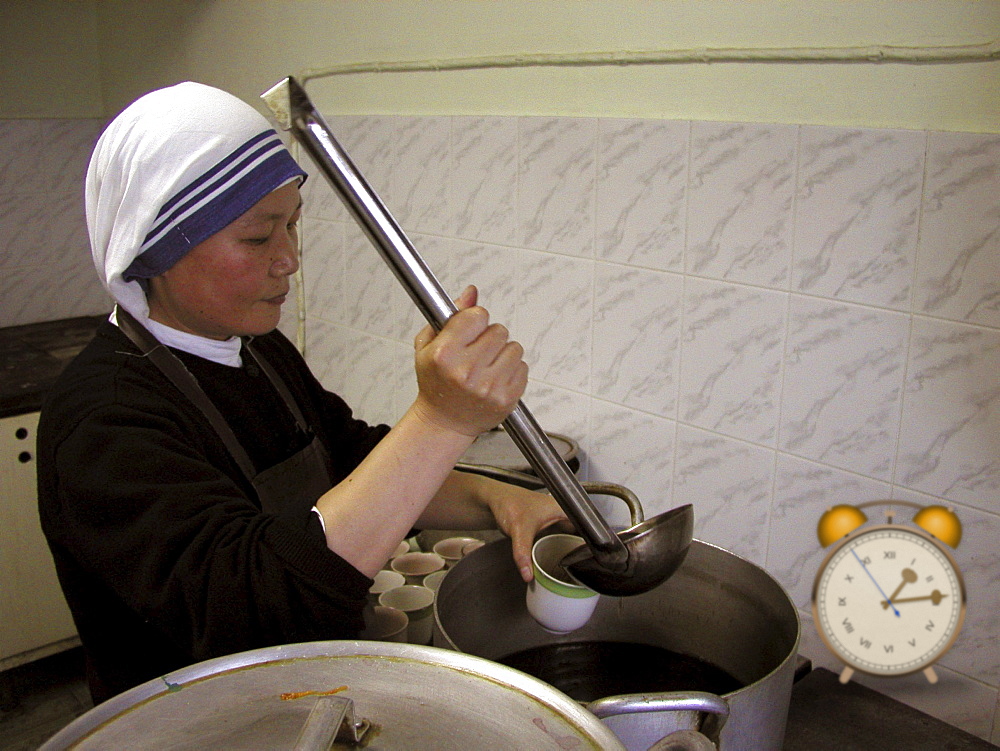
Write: 1 h 13 min 54 s
